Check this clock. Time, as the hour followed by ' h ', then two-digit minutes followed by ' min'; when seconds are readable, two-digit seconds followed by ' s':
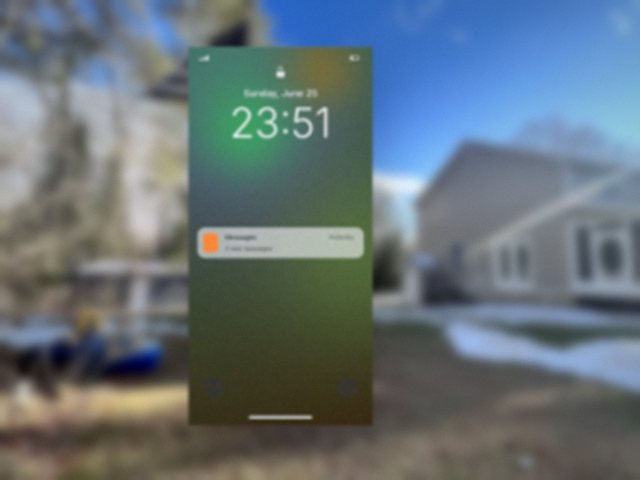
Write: 23 h 51 min
